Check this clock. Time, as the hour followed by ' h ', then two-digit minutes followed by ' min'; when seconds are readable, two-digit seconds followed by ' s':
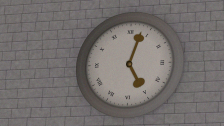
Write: 5 h 03 min
